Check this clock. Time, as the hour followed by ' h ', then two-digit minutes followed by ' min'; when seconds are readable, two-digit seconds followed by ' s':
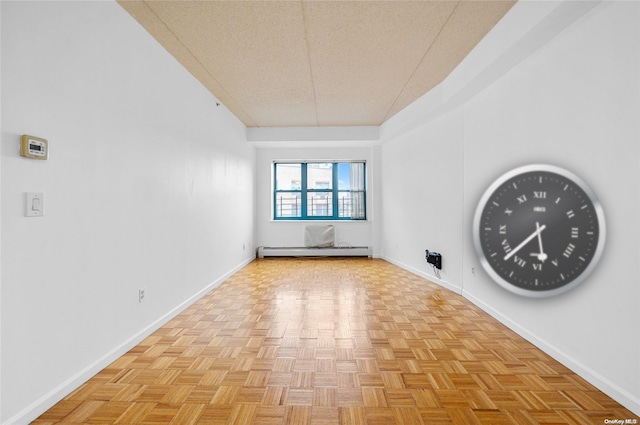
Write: 5 h 38 min
